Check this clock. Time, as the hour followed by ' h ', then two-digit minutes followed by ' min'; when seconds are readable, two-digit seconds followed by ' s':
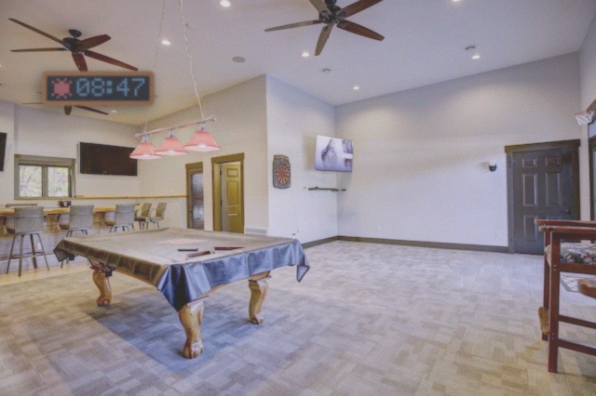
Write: 8 h 47 min
